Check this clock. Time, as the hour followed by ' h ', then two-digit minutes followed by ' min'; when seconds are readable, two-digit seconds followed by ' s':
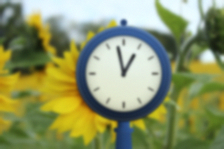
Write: 12 h 58 min
